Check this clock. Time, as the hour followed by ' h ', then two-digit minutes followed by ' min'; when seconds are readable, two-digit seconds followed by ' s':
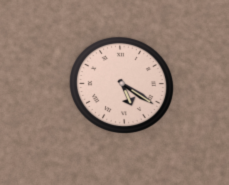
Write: 5 h 21 min
